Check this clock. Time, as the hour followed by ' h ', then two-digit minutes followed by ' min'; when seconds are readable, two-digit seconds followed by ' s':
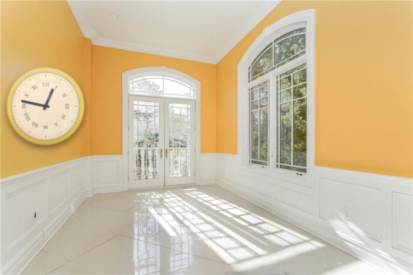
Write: 12 h 47 min
